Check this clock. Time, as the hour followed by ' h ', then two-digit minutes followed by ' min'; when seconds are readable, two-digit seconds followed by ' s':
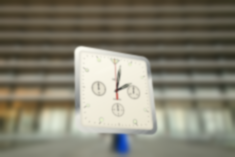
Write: 2 h 02 min
